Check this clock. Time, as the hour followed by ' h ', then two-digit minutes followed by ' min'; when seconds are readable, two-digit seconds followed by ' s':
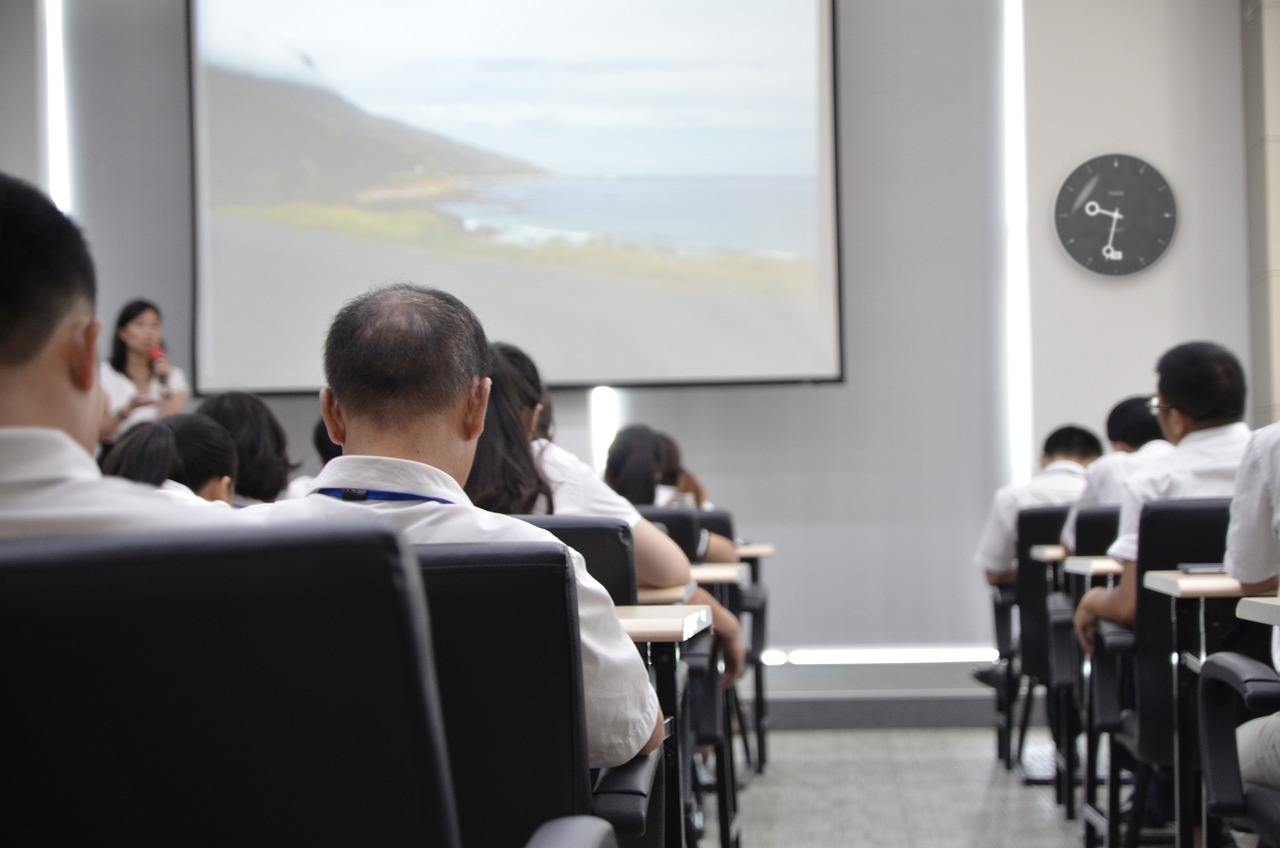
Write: 9 h 32 min
